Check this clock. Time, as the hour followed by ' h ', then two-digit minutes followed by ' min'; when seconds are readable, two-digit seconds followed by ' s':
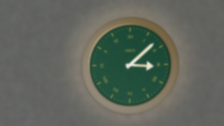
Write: 3 h 08 min
